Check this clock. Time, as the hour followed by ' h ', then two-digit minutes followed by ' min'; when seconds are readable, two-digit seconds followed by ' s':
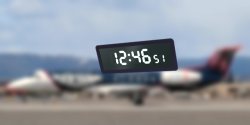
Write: 12 h 46 min 51 s
